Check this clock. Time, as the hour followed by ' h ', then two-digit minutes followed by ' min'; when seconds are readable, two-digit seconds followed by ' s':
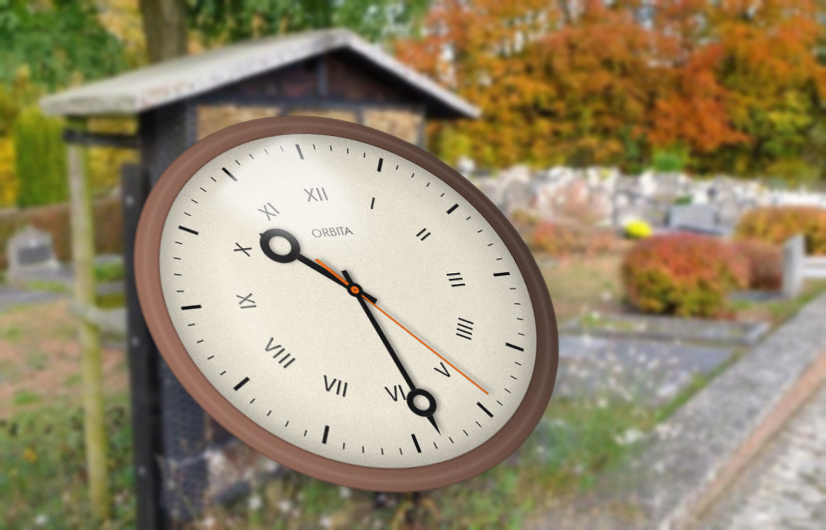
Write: 10 h 28 min 24 s
